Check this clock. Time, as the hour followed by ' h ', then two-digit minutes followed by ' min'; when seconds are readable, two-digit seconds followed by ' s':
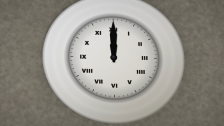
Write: 12 h 00 min
